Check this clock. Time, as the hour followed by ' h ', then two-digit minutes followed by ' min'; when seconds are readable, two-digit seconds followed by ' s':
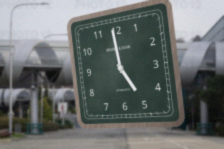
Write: 4 h 59 min
